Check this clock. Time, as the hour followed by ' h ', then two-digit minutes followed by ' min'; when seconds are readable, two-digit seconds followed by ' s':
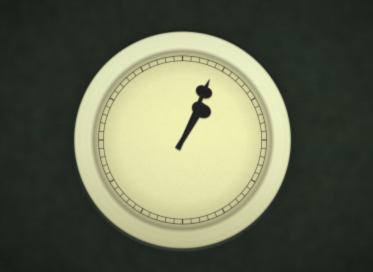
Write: 1 h 04 min
